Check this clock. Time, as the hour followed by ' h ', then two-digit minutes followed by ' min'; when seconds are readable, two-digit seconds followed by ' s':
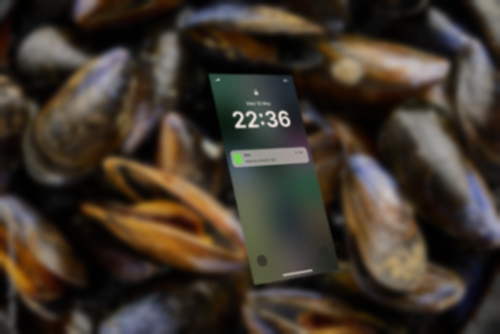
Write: 22 h 36 min
